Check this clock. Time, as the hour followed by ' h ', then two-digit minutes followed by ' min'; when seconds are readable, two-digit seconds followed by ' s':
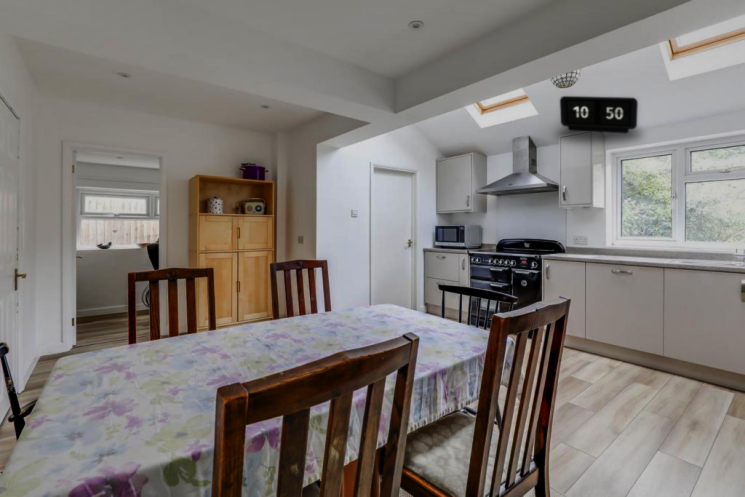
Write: 10 h 50 min
